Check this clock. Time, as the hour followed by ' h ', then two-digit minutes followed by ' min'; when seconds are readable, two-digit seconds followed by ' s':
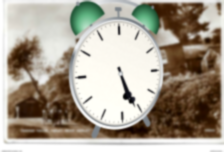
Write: 5 h 26 min
